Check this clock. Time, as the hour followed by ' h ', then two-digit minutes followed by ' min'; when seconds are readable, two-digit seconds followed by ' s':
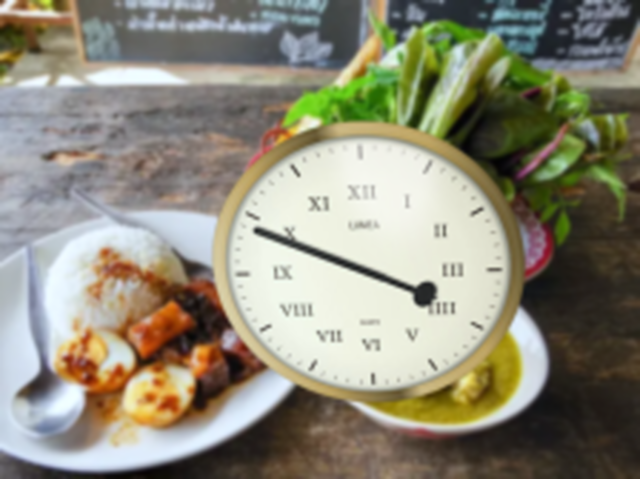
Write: 3 h 49 min
